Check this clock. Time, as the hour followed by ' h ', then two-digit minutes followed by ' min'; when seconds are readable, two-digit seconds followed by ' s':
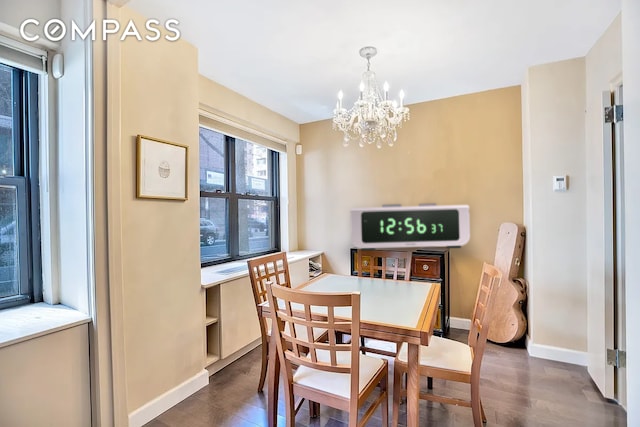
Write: 12 h 56 min
